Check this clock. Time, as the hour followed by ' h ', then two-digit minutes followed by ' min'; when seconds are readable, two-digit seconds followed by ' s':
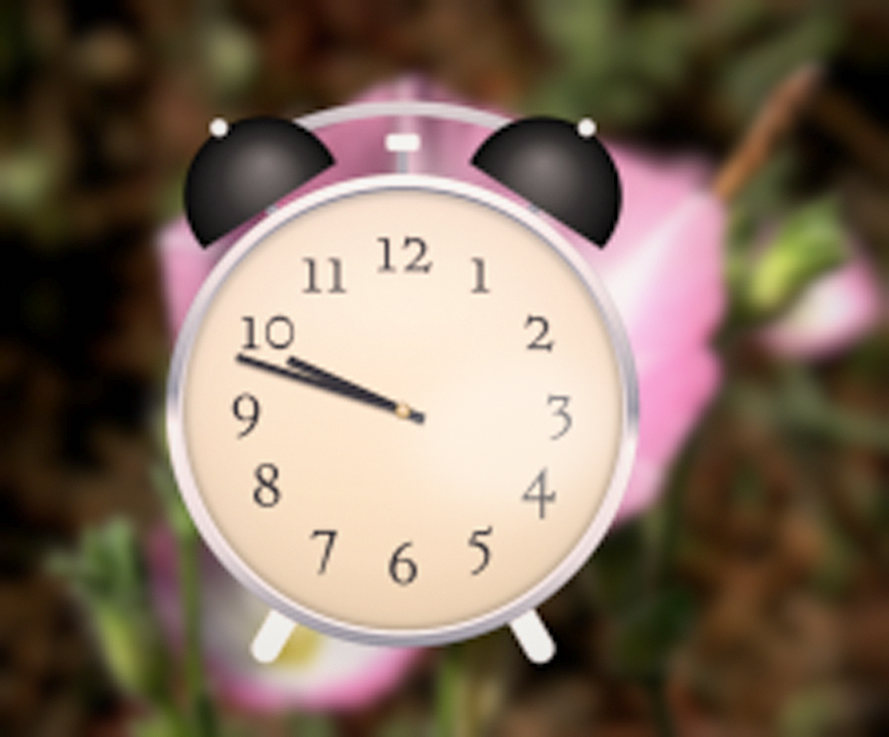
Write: 9 h 48 min
